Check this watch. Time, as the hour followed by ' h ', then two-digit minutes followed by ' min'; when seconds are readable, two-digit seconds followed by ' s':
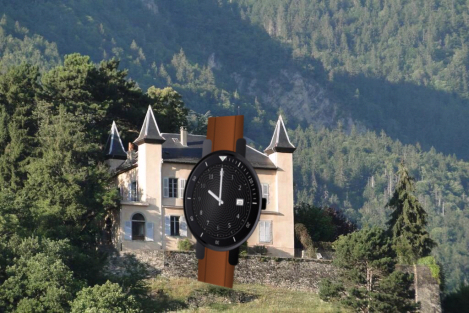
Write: 10 h 00 min
